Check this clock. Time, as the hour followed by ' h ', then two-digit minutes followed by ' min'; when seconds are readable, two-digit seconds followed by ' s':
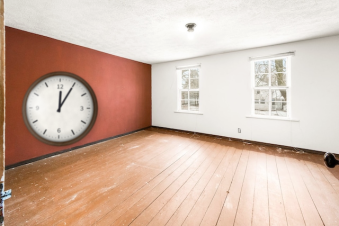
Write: 12 h 05 min
